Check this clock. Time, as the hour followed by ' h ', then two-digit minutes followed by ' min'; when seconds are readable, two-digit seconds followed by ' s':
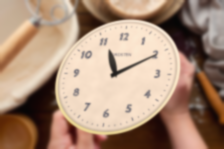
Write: 11 h 10 min
